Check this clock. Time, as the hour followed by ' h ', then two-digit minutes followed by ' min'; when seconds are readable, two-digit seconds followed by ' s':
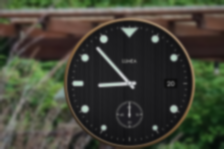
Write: 8 h 53 min
